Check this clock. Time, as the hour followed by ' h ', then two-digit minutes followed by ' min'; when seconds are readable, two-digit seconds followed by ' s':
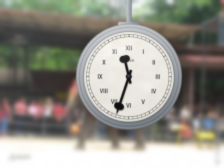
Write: 11 h 33 min
